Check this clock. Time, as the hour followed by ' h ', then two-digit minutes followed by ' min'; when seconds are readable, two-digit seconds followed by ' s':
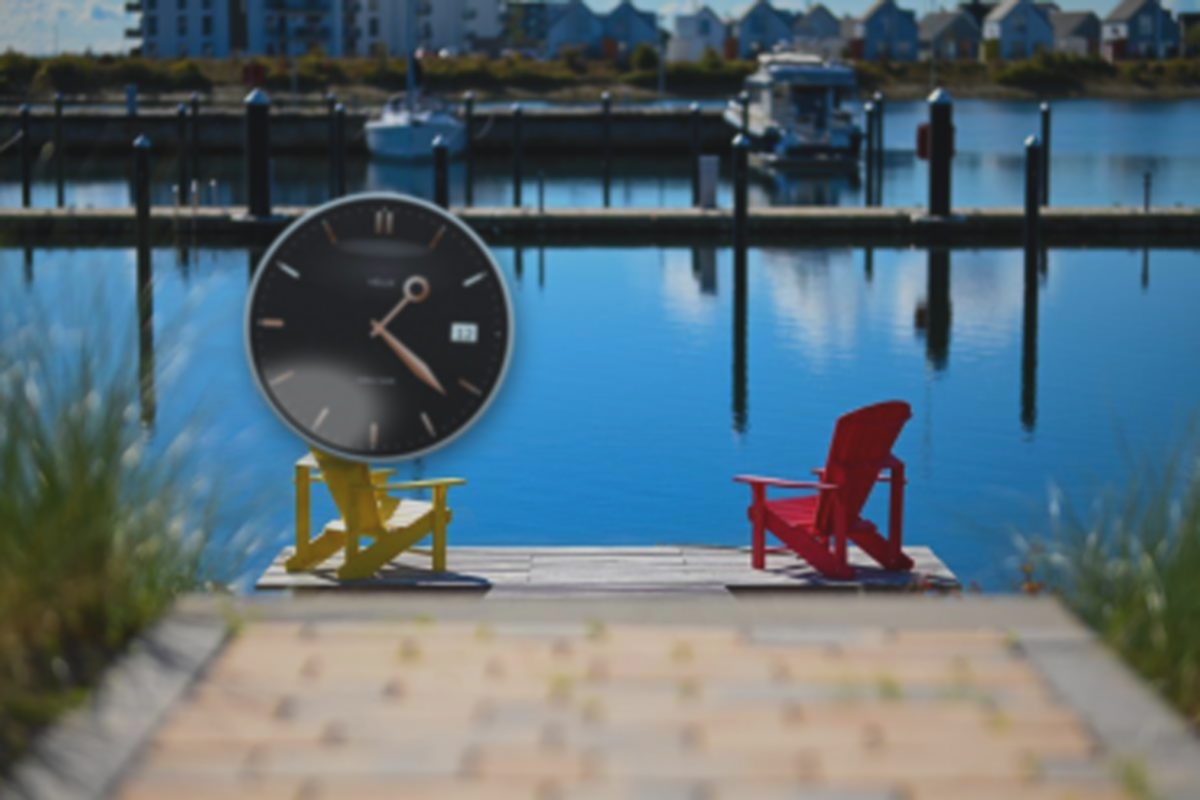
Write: 1 h 22 min
